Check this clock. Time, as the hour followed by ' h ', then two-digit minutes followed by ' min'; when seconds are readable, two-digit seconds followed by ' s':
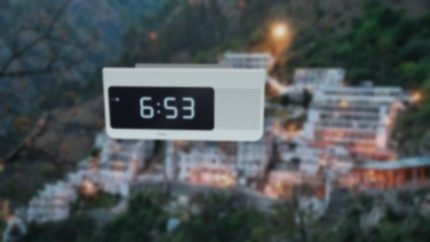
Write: 6 h 53 min
